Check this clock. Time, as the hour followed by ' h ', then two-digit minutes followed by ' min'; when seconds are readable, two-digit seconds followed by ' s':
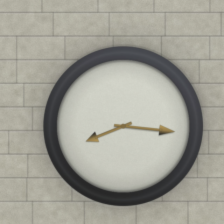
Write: 8 h 16 min
